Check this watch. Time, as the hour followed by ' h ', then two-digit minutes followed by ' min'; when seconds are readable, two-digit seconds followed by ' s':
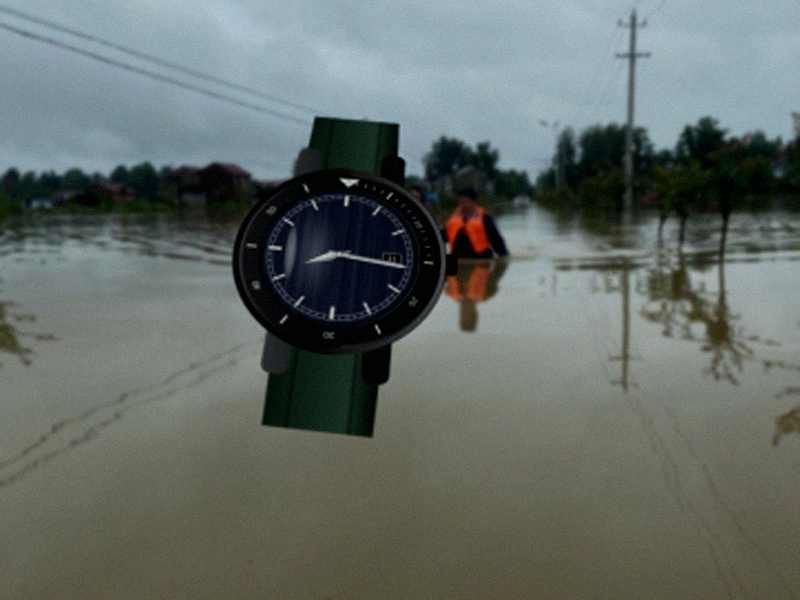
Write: 8 h 16 min
